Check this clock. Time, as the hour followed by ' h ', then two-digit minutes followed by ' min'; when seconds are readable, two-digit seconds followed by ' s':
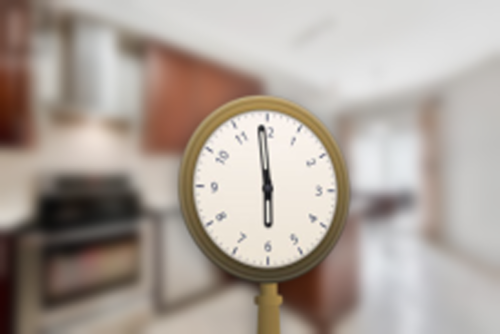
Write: 5 h 59 min
